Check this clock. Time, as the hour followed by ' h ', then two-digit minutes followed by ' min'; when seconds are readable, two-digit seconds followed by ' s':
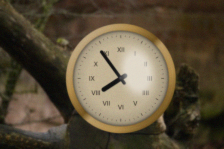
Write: 7 h 54 min
